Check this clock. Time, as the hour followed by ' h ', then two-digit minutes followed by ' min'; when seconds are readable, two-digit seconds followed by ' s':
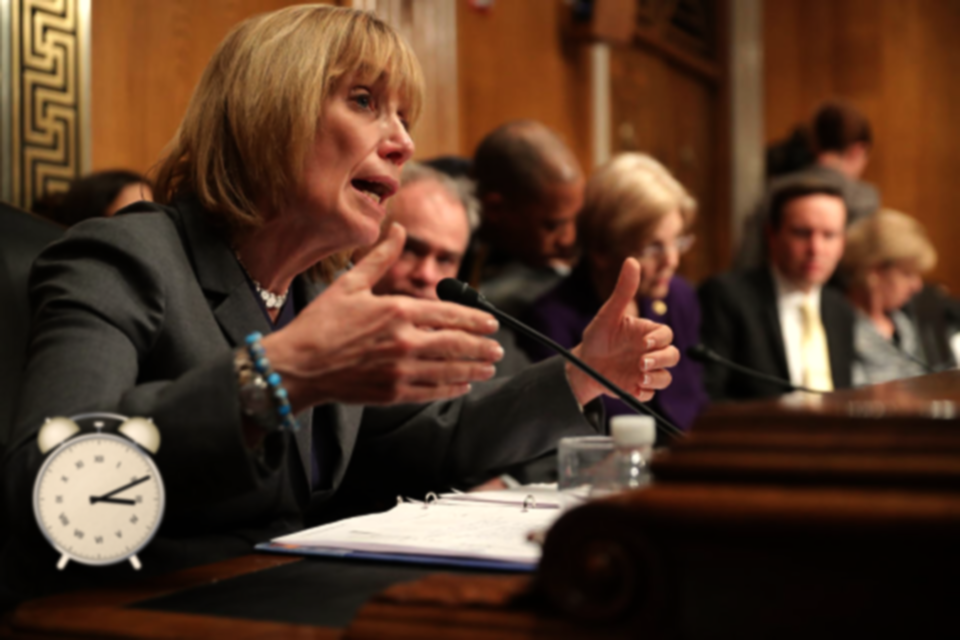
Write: 3 h 11 min
